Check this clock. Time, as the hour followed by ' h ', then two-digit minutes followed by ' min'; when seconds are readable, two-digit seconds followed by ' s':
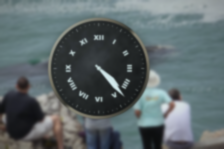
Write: 4 h 23 min
